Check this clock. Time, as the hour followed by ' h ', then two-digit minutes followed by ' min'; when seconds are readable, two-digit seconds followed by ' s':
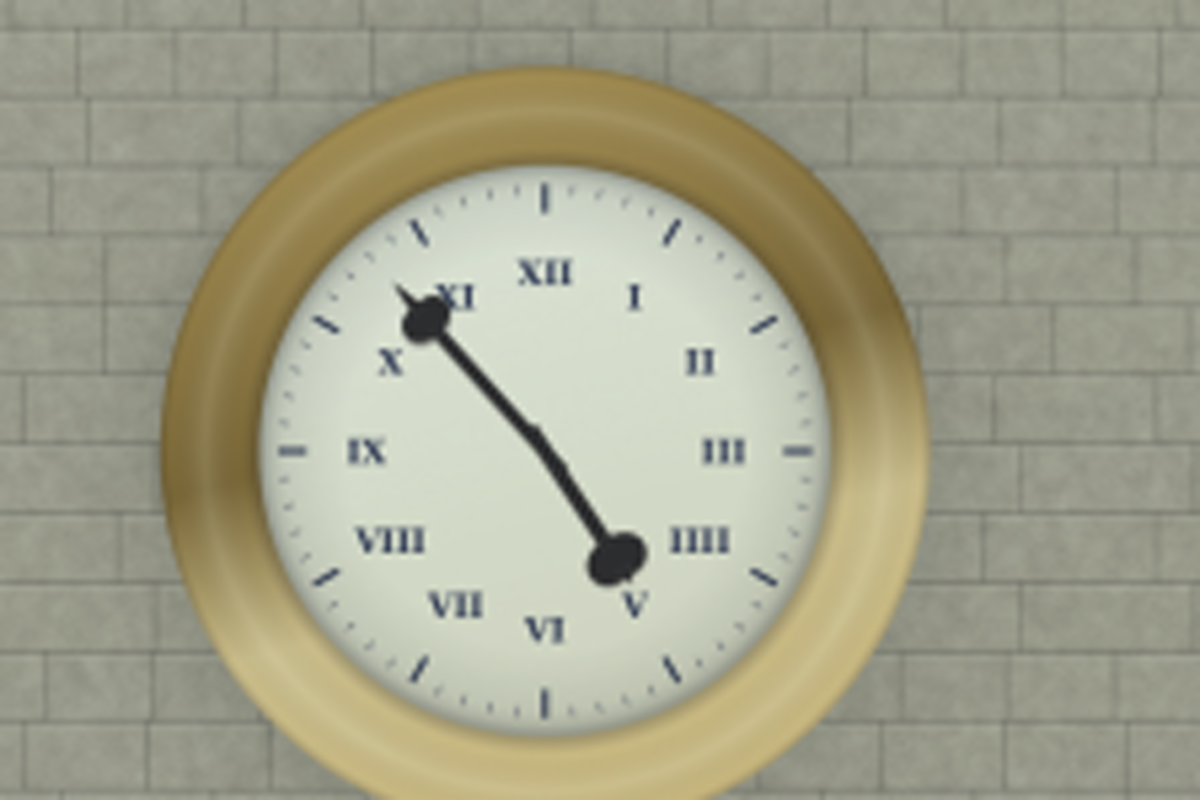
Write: 4 h 53 min
